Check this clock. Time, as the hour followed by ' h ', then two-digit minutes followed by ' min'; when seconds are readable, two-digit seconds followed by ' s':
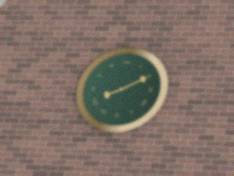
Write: 8 h 10 min
